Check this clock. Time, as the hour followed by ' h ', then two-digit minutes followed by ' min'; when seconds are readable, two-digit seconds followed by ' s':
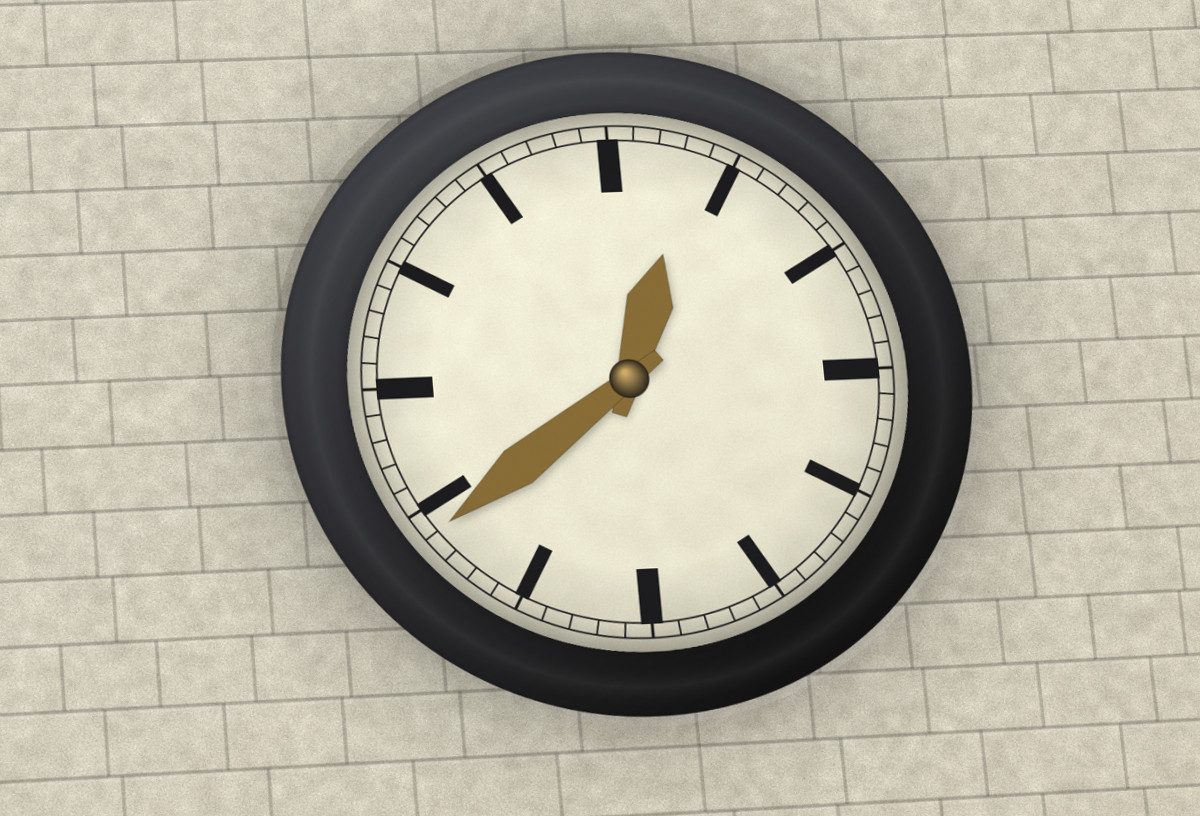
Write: 12 h 39 min
